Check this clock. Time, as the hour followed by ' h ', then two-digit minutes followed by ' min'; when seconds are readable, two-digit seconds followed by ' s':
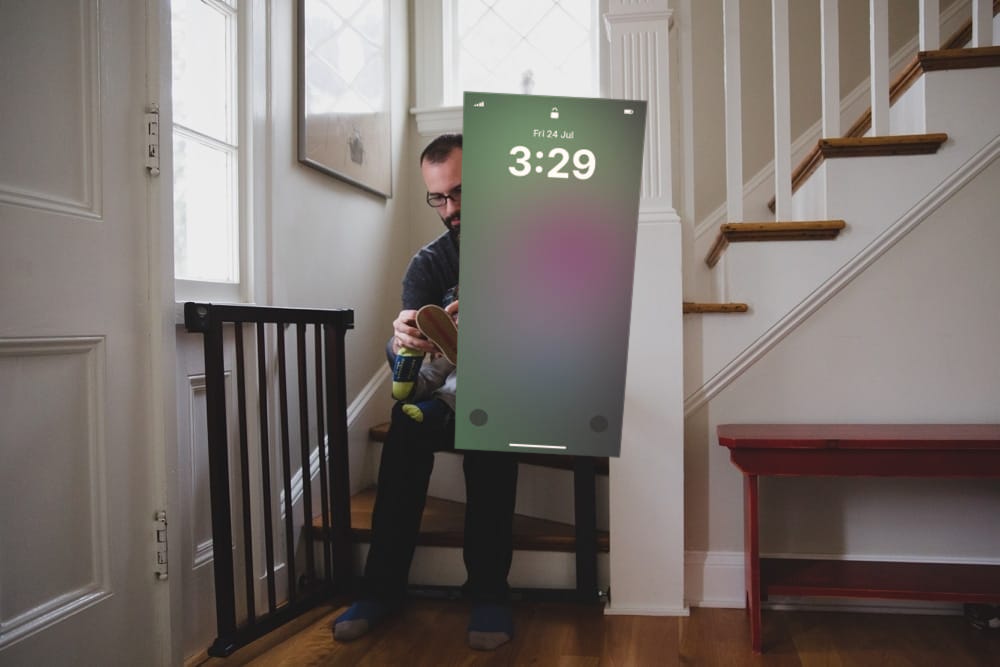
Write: 3 h 29 min
